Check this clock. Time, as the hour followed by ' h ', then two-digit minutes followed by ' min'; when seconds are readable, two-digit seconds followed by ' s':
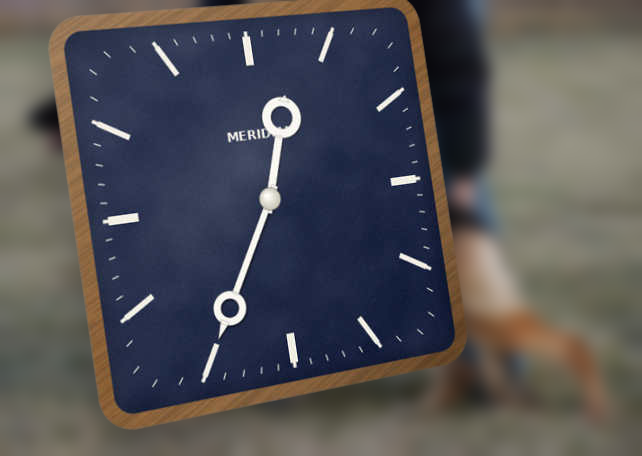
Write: 12 h 35 min
